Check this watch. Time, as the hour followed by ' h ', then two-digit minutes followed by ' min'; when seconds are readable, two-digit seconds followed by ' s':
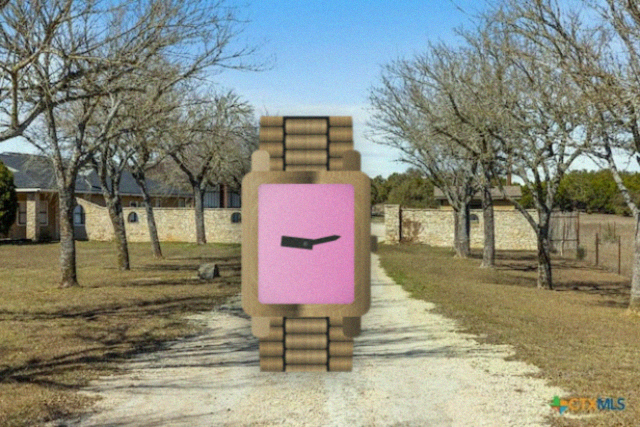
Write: 9 h 13 min
